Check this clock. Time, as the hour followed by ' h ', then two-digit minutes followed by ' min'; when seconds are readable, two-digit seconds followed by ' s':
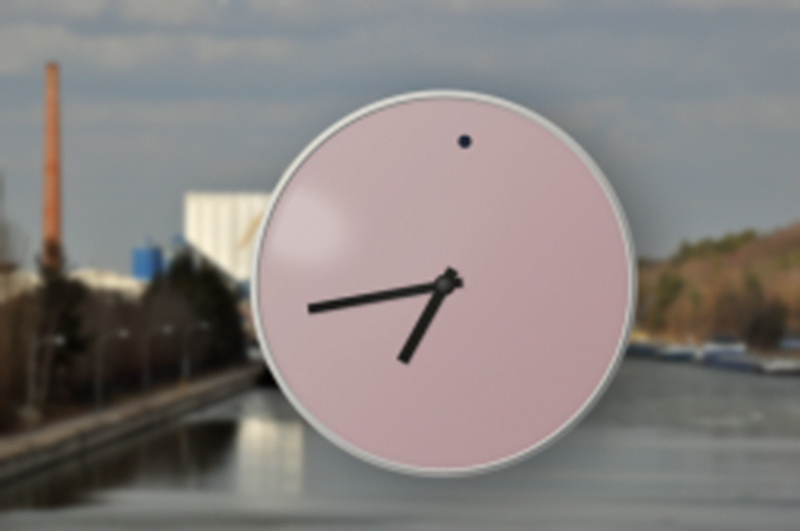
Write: 6 h 42 min
